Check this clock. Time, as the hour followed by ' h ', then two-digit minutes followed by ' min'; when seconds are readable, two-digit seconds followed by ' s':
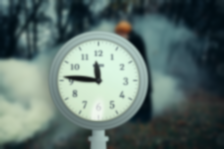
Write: 11 h 46 min
